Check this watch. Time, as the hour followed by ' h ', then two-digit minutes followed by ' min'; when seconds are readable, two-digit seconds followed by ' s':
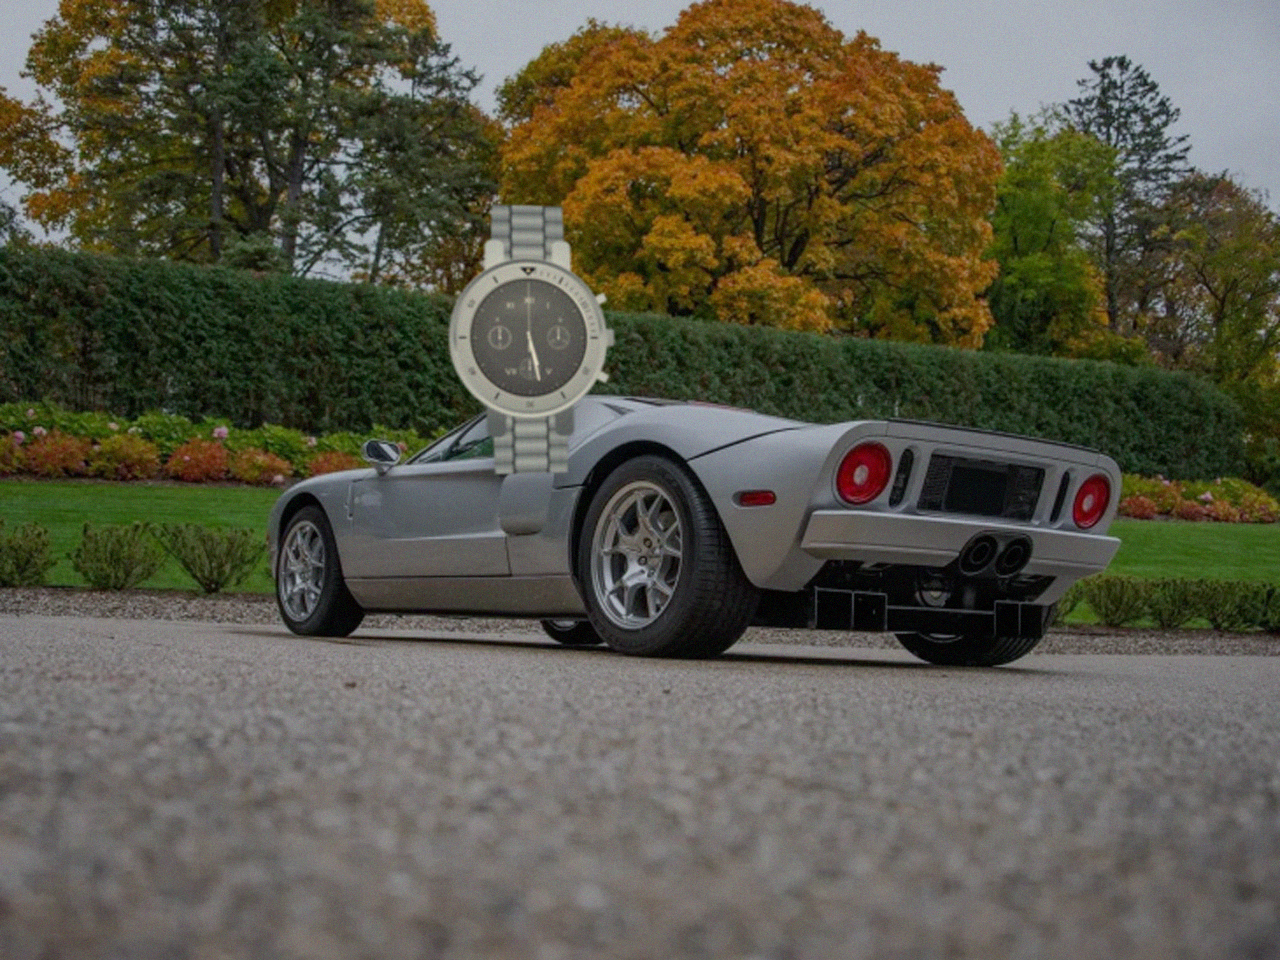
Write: 5 h 28 min
